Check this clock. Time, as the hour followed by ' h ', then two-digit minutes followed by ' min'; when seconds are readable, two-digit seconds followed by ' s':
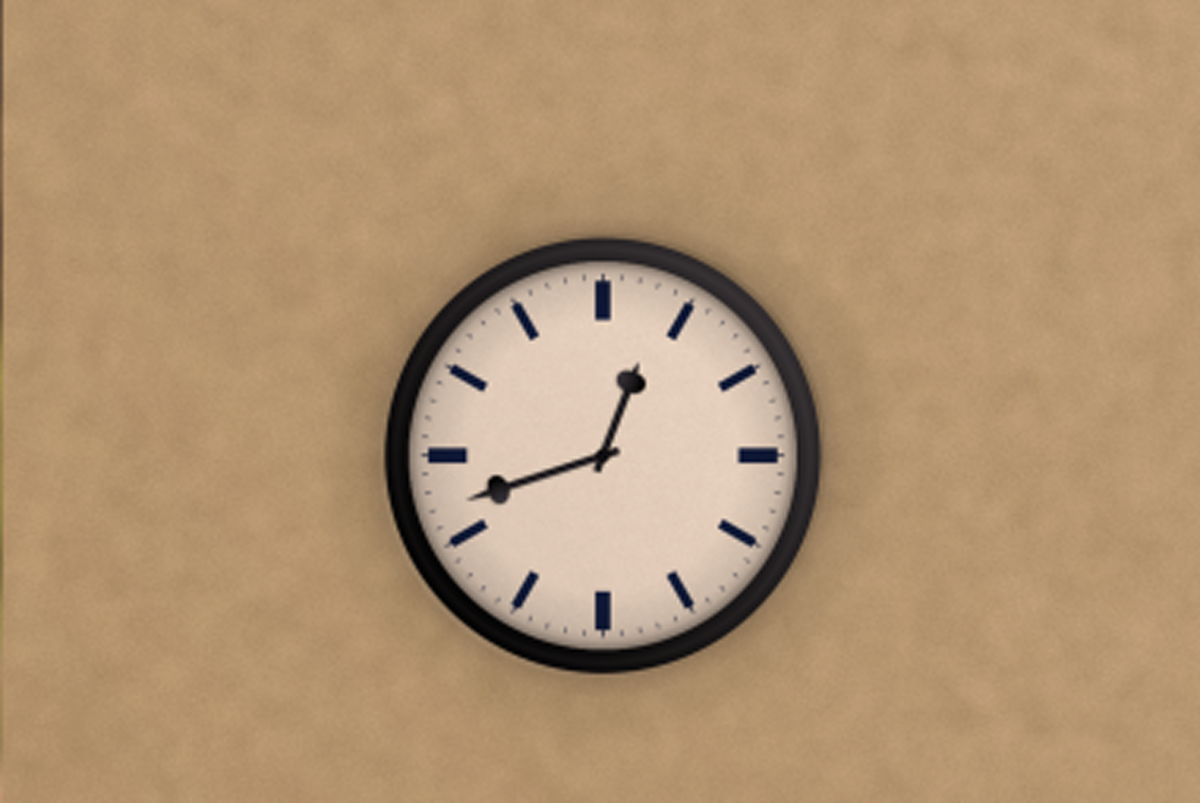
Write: 12 h 42 min
